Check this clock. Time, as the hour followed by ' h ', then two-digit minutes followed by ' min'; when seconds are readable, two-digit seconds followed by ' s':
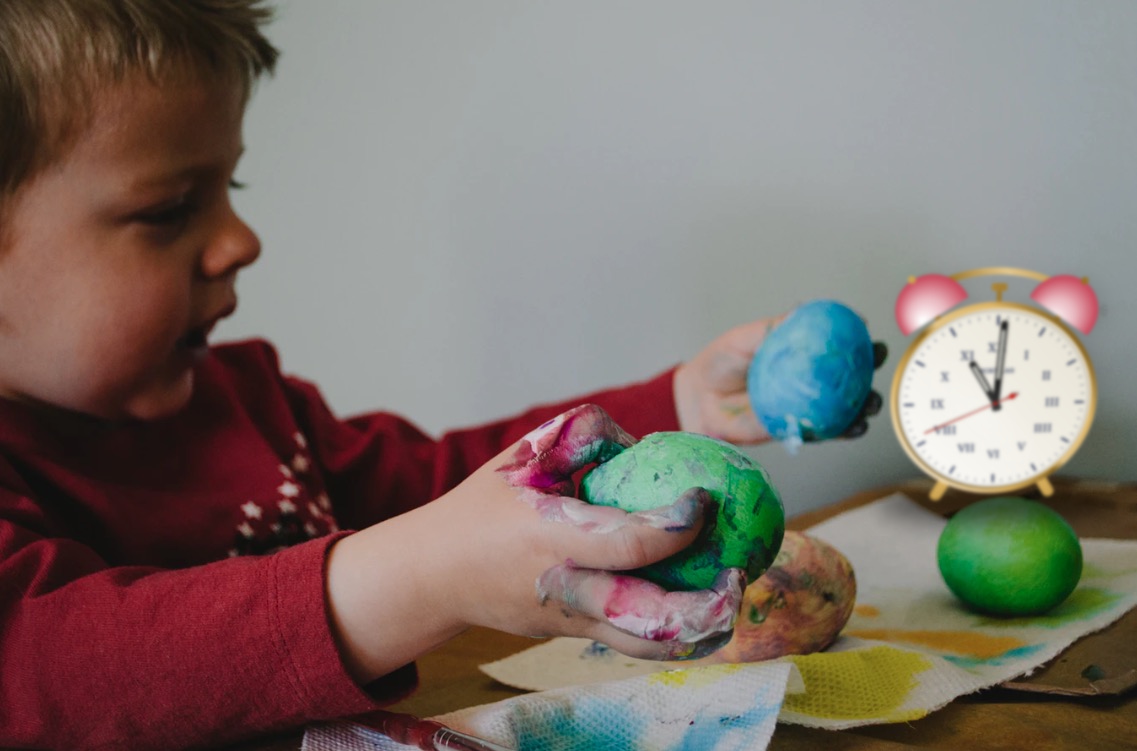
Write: 11 h 00 min 41 s
